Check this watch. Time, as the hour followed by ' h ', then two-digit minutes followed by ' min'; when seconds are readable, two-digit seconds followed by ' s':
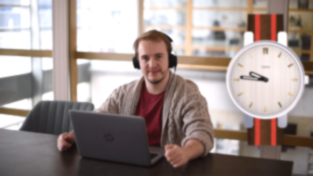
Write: 9 h 46 min
